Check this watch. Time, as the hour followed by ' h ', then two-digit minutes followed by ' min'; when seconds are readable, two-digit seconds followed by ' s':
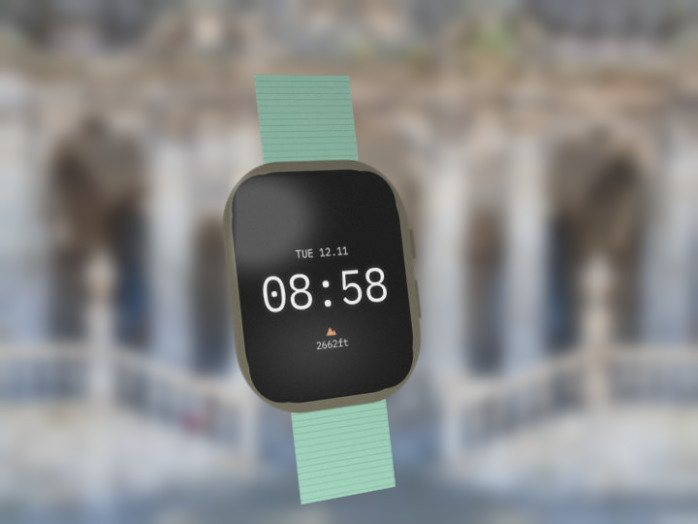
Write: 8 h 58 min
